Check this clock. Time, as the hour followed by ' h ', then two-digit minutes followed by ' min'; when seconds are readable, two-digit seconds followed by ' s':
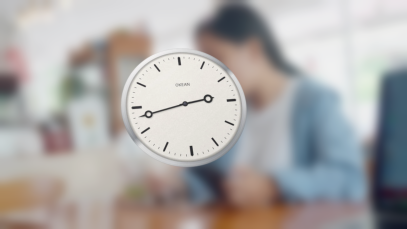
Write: 2 h 43 min
